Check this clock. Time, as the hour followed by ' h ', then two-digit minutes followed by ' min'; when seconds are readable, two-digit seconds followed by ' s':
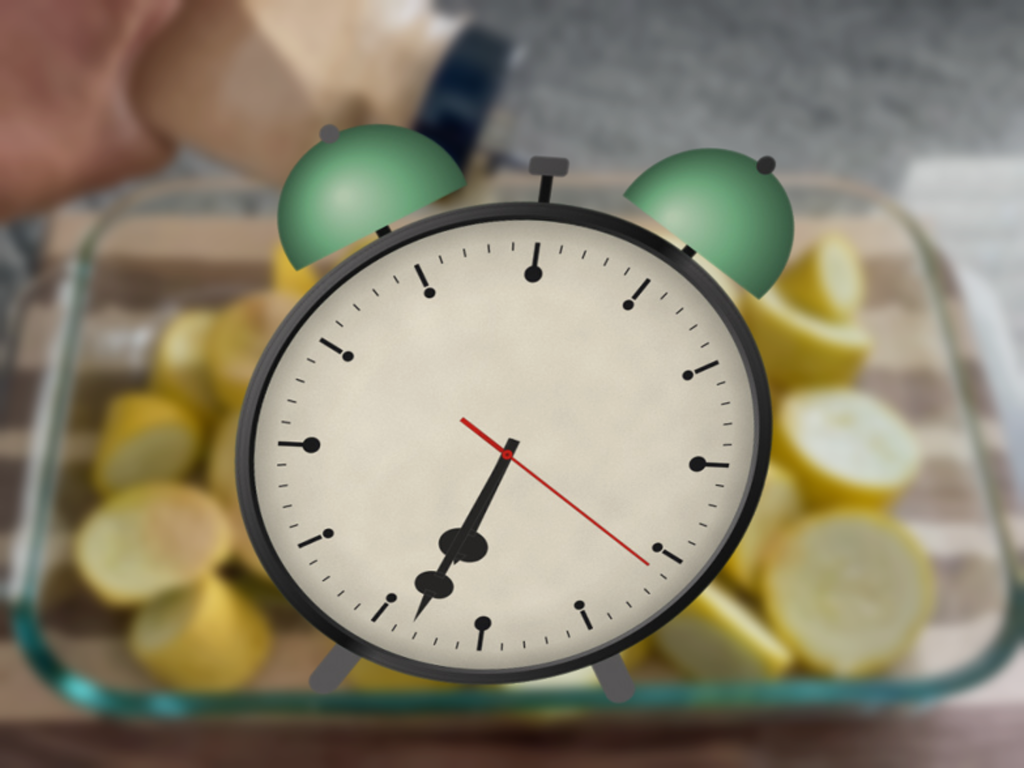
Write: 6 h 33 min 21 s
